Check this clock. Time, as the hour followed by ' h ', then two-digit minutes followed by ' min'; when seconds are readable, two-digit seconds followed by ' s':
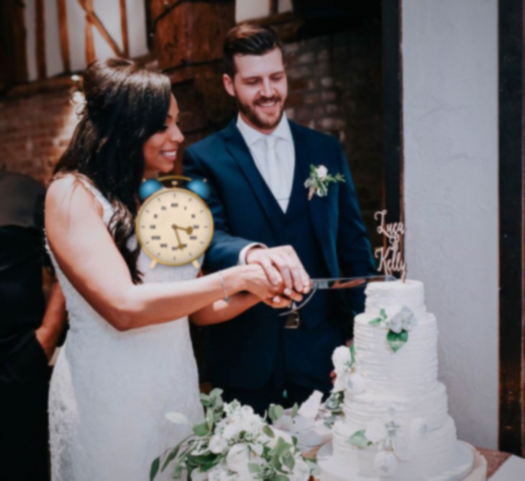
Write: 3 h 27 min
